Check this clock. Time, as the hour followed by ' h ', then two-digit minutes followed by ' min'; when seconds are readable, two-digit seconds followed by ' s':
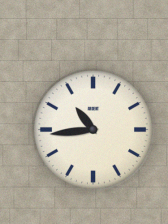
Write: 10 h 44 min
